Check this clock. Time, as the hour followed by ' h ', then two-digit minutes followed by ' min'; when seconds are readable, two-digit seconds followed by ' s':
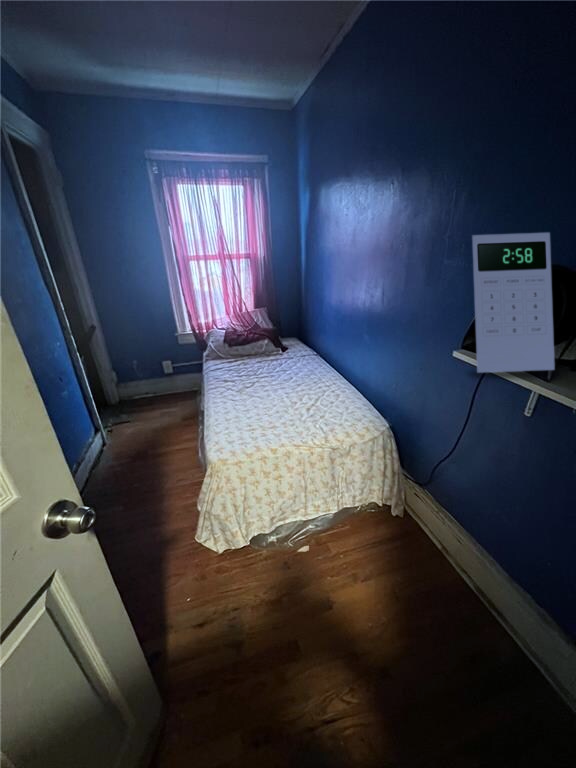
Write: 2 h 58 min
